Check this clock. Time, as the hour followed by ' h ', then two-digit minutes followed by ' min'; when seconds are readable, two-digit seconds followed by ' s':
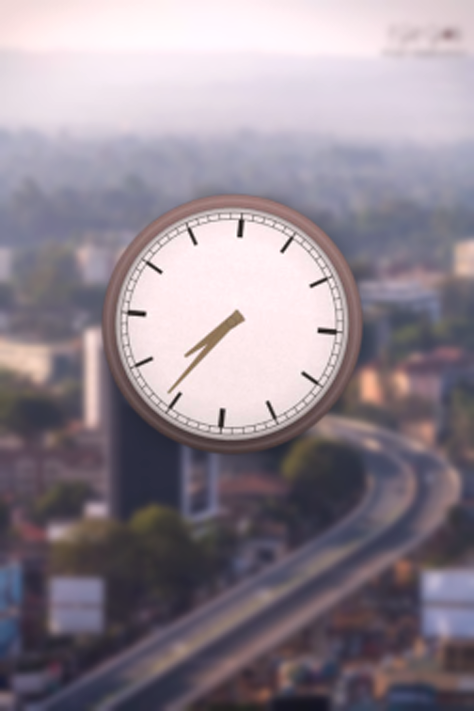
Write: 7 h 36 min
